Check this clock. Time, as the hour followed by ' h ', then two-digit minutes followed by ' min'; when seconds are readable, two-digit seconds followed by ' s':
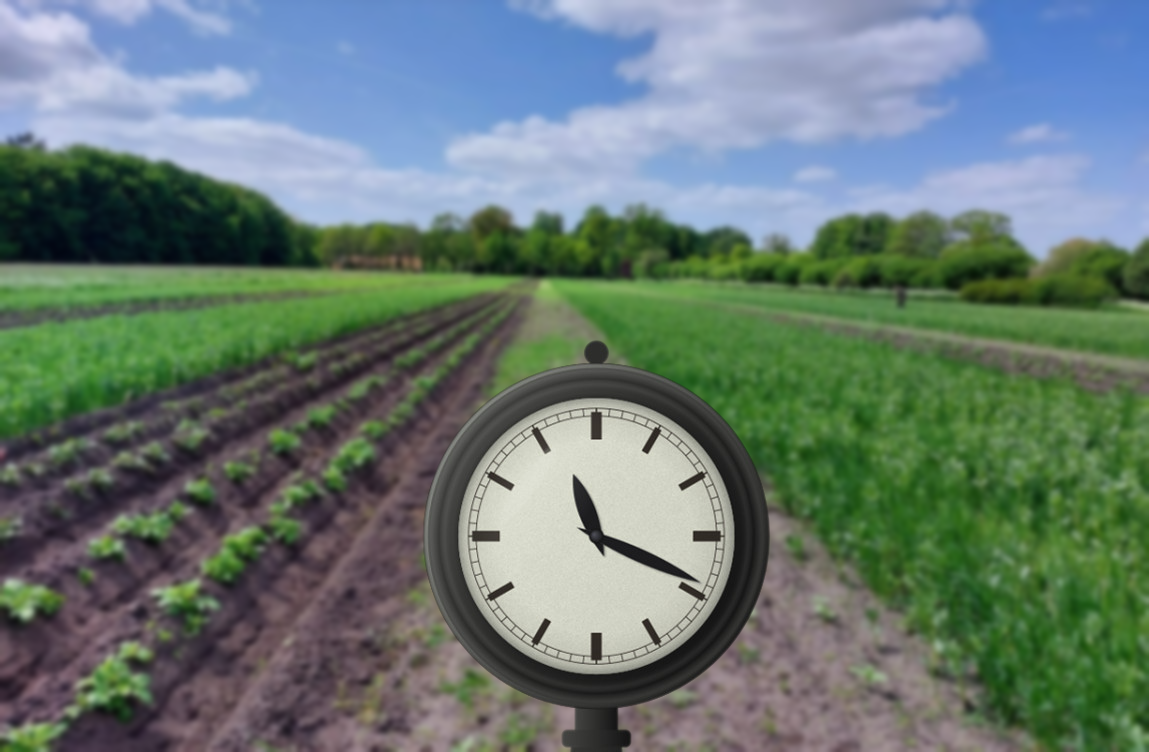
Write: 11 h 19 min
